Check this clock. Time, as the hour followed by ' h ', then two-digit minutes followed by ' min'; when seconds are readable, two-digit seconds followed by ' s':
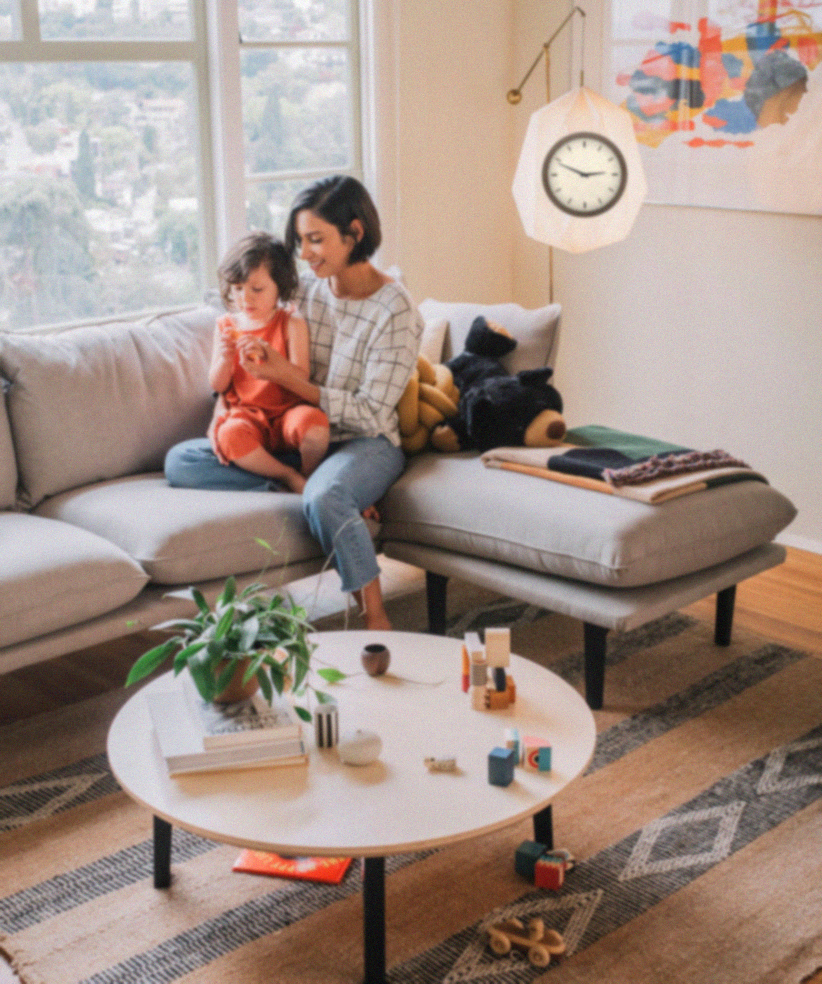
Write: 2 h 49 min
